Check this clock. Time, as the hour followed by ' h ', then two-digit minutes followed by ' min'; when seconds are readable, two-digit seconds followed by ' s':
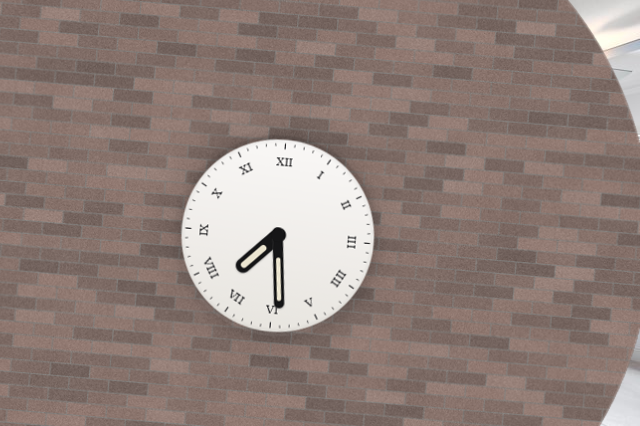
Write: 7 h 29 min
